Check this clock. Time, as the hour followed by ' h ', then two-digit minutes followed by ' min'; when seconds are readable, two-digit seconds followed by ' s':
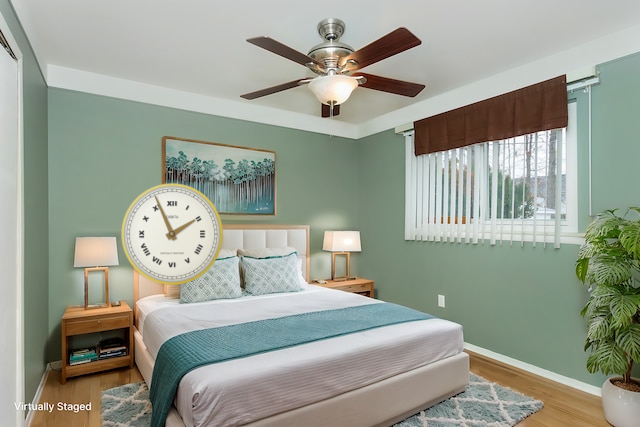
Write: 1 h 56 min
